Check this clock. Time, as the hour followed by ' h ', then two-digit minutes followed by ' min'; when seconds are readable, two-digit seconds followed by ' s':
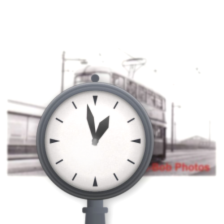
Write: 12 h 58 min
